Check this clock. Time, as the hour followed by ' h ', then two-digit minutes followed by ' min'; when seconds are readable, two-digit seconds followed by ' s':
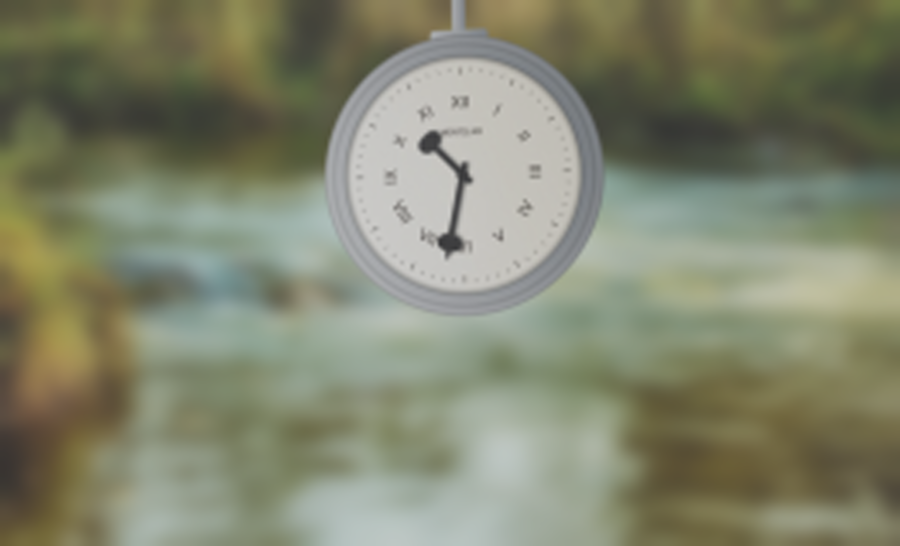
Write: 10 h 32 min
